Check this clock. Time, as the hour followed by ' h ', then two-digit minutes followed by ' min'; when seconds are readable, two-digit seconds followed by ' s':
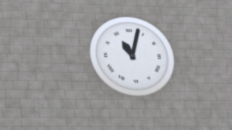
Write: 11 h 03 min
